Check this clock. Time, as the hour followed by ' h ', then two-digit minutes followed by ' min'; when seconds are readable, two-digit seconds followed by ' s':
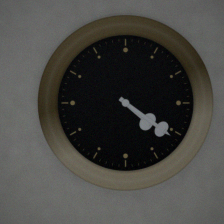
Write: 4 h 21 min
